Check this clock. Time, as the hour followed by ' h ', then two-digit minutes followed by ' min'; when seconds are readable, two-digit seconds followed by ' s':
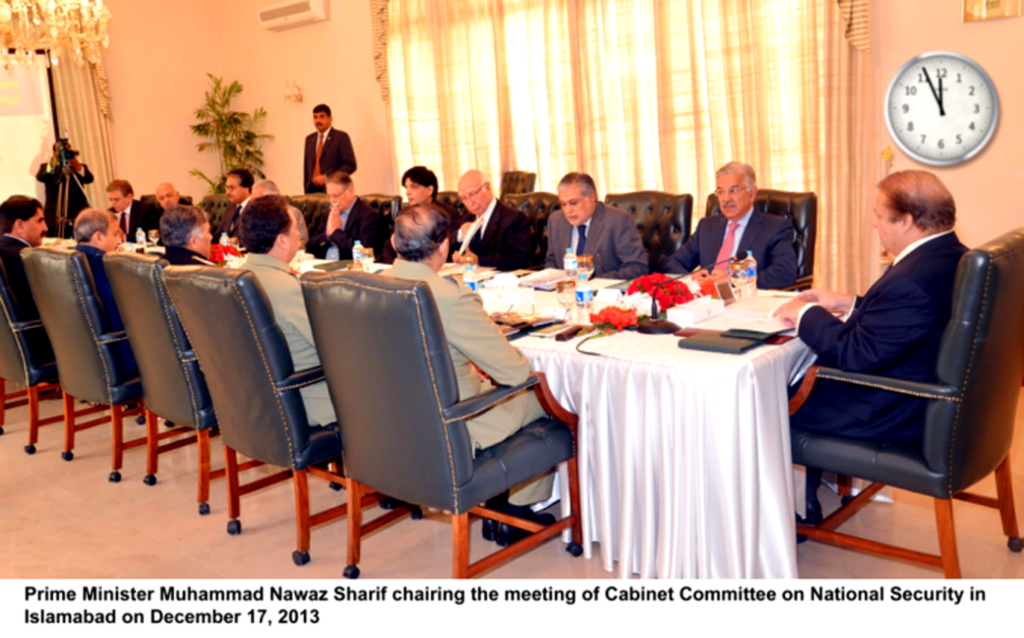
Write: 11 h 56 min
